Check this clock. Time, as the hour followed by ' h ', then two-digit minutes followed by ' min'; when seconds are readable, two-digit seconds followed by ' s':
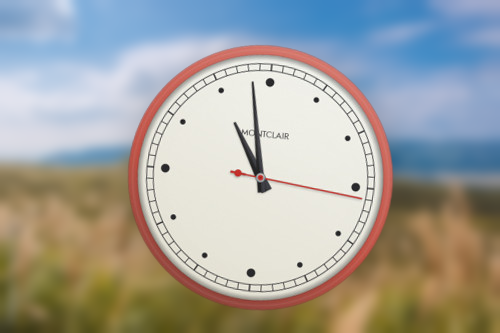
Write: 10 h 58 min 16 s
